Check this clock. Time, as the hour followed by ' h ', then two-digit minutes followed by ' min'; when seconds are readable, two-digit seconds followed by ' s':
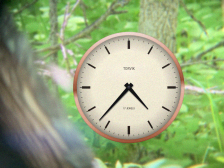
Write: 4 h 37 min
